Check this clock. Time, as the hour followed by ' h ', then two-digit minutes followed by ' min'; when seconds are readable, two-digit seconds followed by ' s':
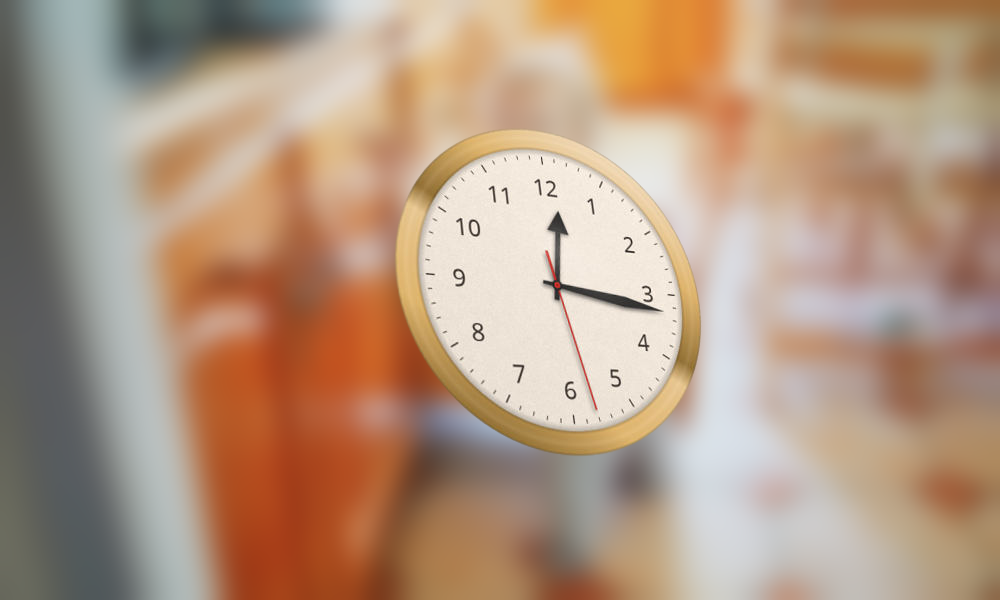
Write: 12 h 16 min 28 s
